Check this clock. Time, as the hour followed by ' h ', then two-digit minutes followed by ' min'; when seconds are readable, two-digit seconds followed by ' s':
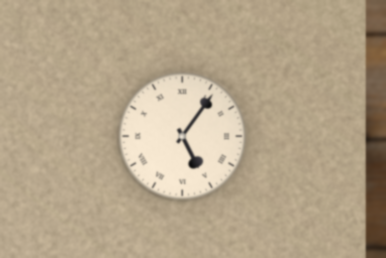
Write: 5 h 06 min
